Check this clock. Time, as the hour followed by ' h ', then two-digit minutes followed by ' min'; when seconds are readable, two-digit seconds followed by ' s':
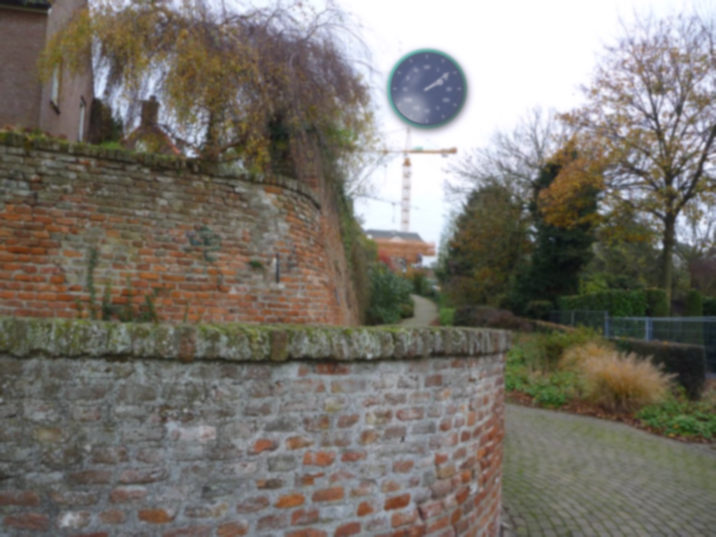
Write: 2 h 09 min
